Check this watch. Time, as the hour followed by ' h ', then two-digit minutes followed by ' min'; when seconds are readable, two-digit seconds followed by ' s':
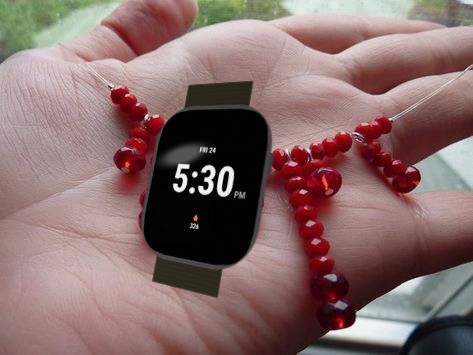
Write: 5 h 30 min
